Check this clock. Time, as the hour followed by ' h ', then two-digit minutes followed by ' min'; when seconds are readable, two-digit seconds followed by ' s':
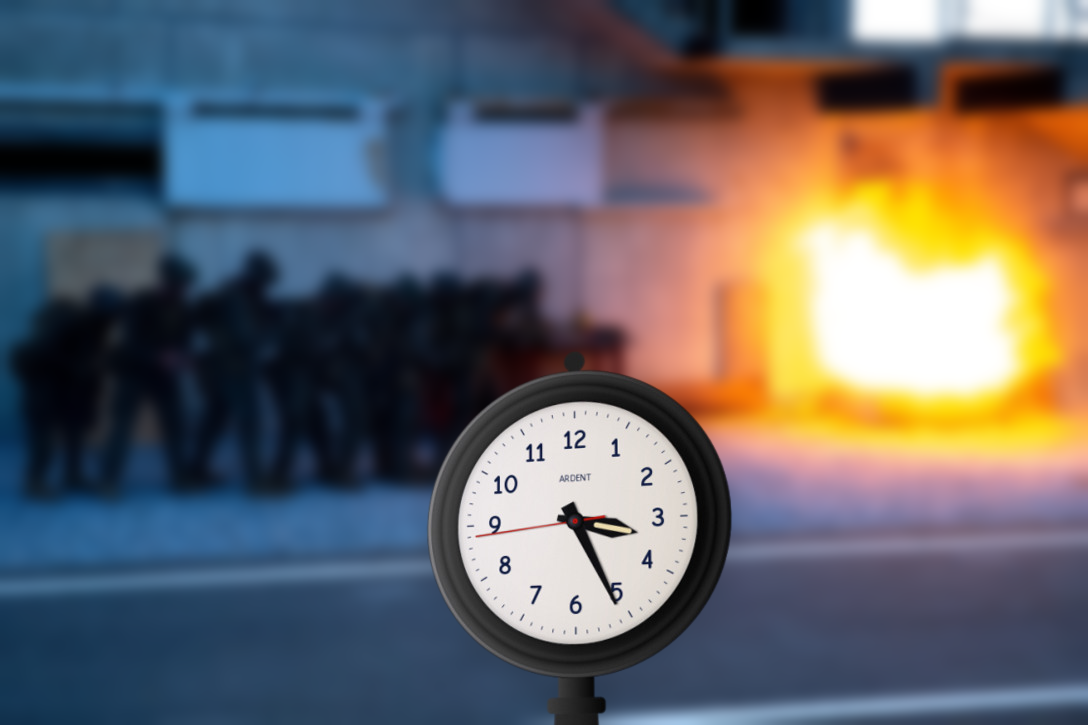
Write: 3 h 25 min 44 s
